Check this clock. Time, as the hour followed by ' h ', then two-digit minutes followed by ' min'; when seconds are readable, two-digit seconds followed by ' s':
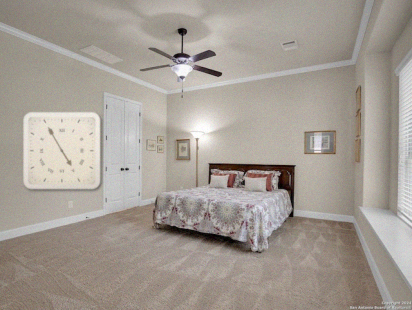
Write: 4 h 55 min
